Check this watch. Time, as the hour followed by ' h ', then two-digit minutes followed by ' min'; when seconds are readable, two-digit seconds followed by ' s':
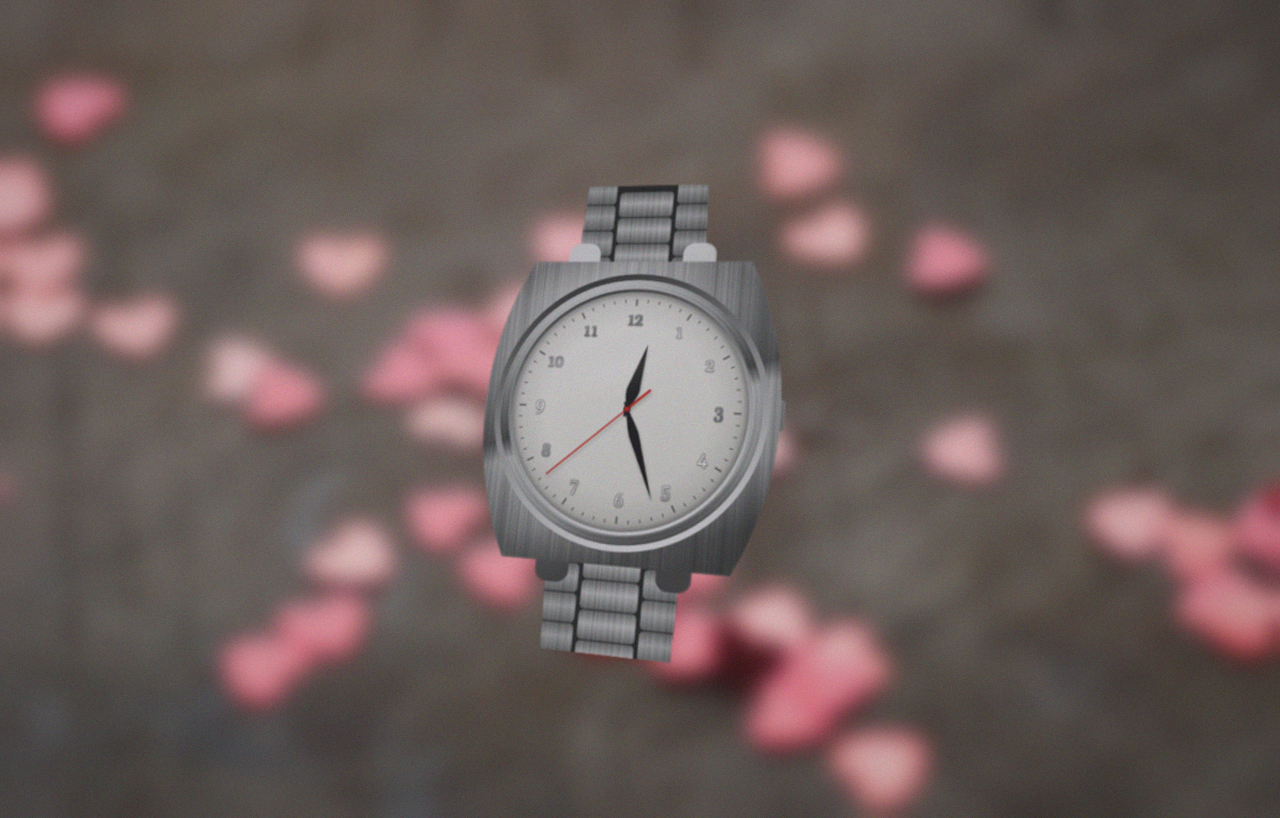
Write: 12 h 26 min 38 s
